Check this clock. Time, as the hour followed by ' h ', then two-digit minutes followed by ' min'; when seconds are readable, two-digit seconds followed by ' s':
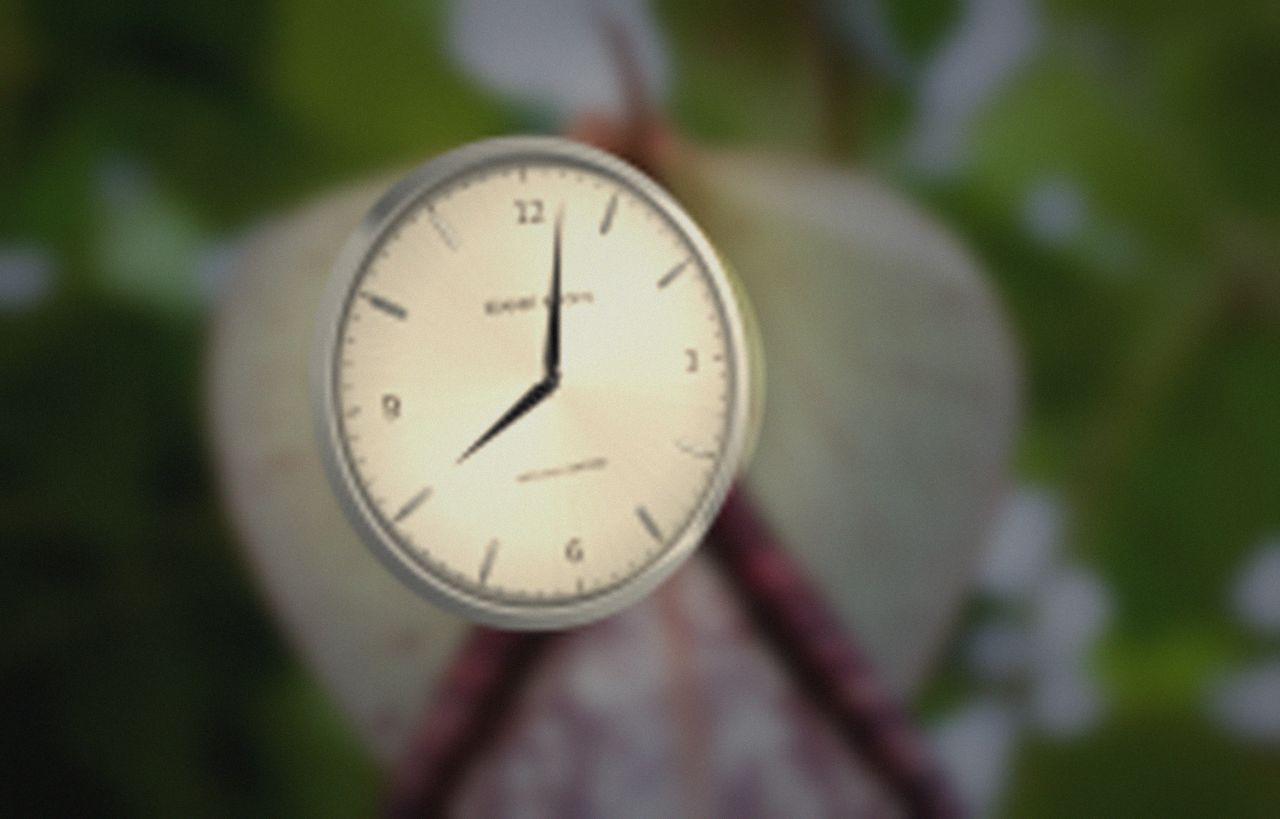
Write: 8 h 02 min
